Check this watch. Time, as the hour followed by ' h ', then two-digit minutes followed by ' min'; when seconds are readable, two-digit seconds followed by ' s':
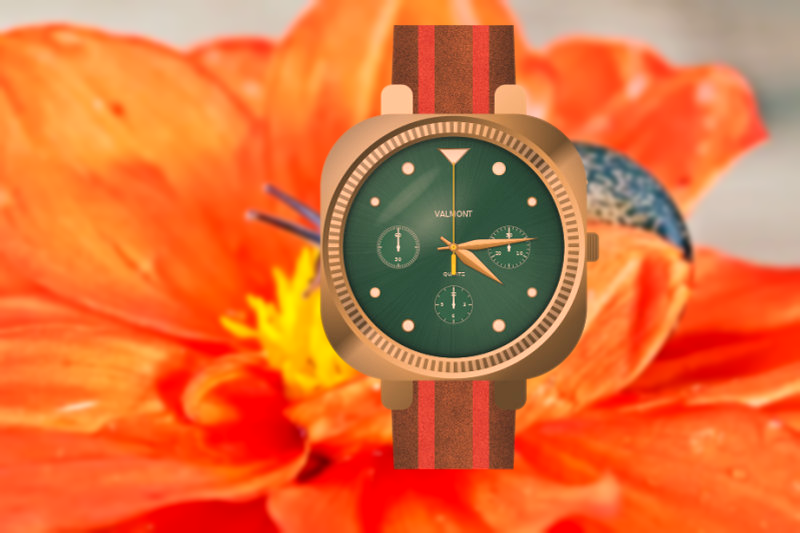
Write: 4 h 14 min
